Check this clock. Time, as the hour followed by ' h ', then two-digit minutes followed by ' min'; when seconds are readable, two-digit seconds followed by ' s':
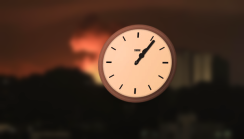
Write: 1 h 06 min
